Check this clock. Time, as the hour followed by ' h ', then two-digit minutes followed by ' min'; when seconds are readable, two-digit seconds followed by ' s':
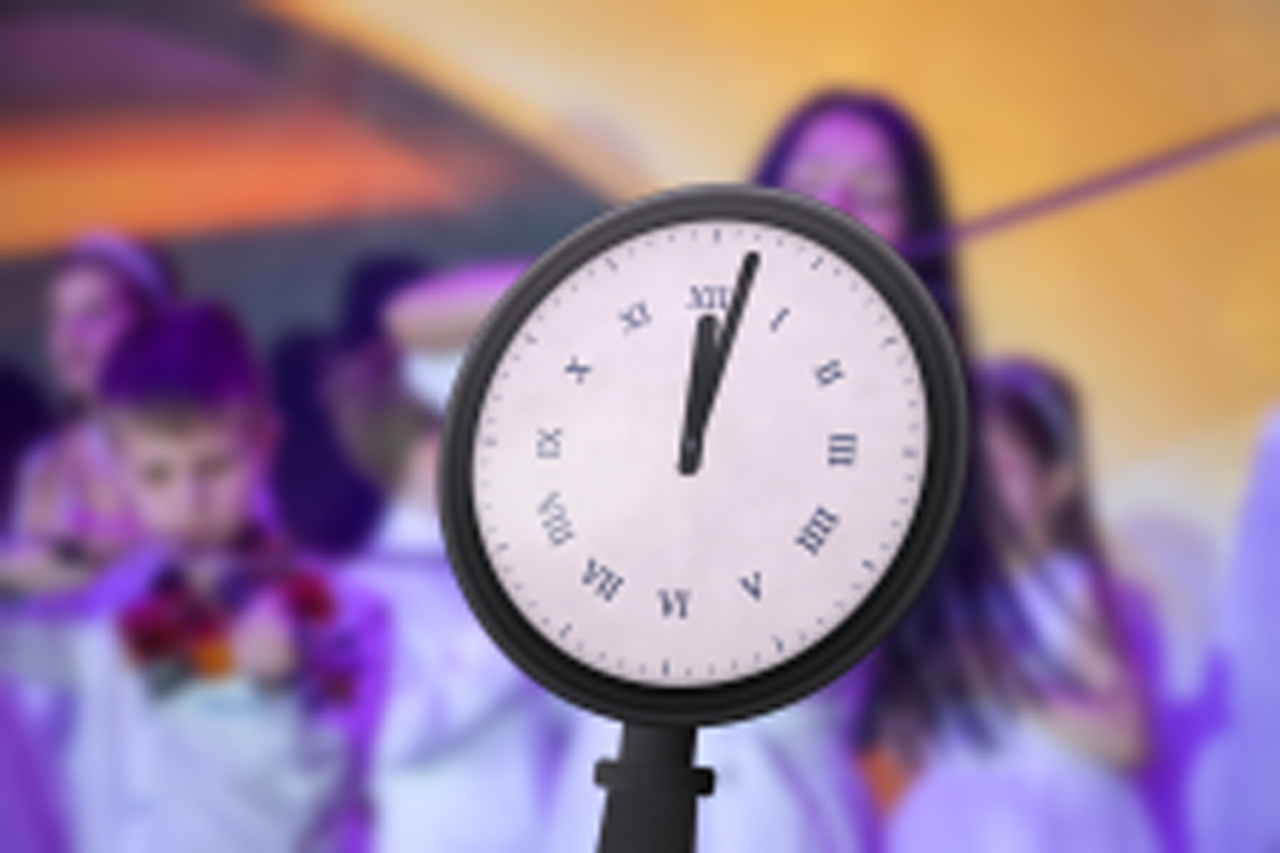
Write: 12 h 02 min
